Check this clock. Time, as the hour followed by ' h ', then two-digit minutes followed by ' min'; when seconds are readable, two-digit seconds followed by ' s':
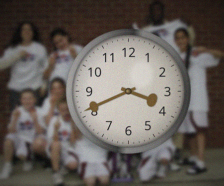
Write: 3 h 41 min
